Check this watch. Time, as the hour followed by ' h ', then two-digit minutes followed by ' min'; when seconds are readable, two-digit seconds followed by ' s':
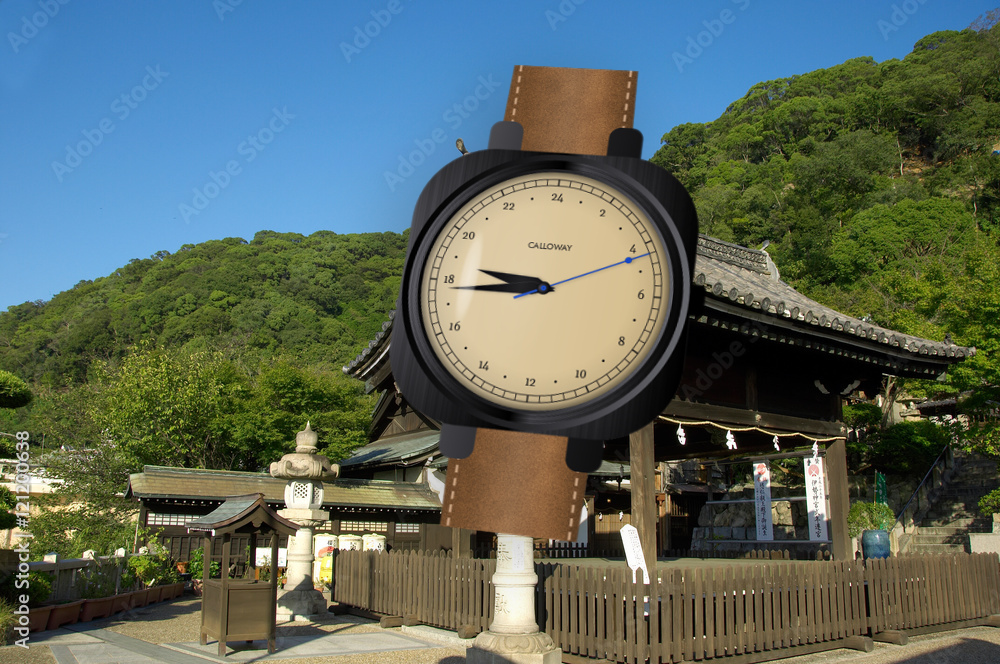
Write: 18 h 44 min 11 s
